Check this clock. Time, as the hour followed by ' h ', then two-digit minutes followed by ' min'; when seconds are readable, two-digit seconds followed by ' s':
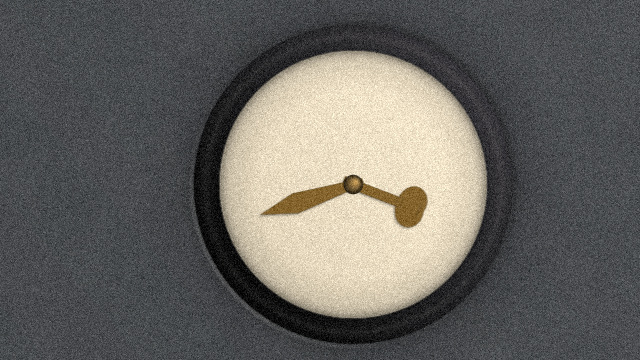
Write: 3 h 42 min
